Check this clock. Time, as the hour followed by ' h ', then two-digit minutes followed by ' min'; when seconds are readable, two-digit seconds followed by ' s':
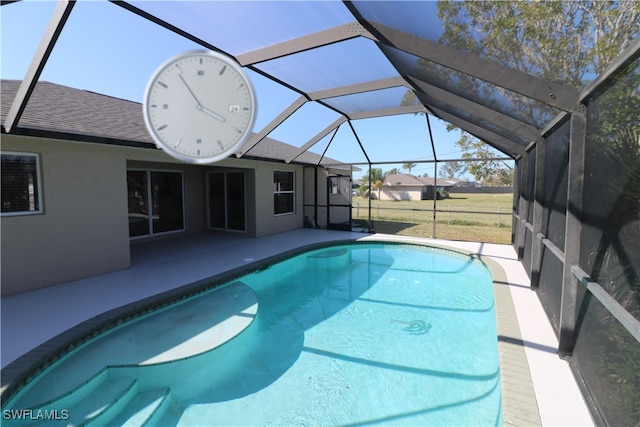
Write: 3 h 54 min
